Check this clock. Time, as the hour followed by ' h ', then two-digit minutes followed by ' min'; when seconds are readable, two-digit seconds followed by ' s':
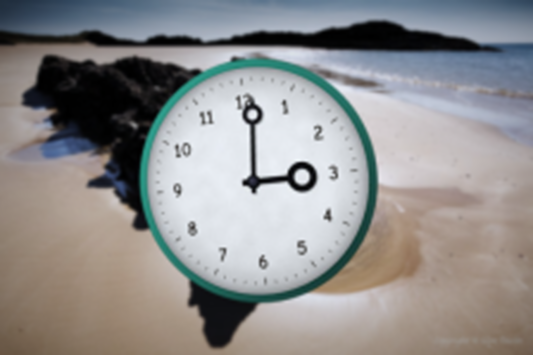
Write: 3 h 01 min
